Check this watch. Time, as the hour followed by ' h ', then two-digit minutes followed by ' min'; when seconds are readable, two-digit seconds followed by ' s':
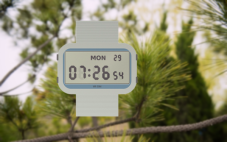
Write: 7 h 26 min 54 s
